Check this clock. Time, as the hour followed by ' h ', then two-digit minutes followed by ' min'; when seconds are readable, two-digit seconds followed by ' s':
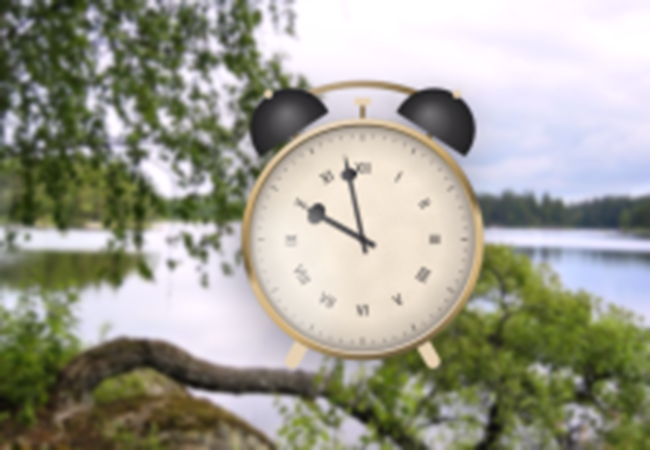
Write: 9 h 58 min
